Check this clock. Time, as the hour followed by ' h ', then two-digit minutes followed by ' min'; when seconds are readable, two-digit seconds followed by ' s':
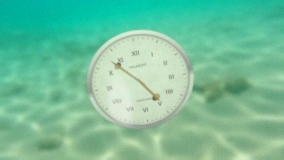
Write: 4 h 53 min
